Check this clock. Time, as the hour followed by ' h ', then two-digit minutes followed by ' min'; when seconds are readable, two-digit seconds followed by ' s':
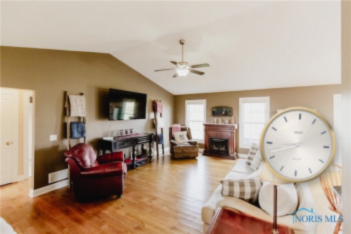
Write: 8 h 42 min
